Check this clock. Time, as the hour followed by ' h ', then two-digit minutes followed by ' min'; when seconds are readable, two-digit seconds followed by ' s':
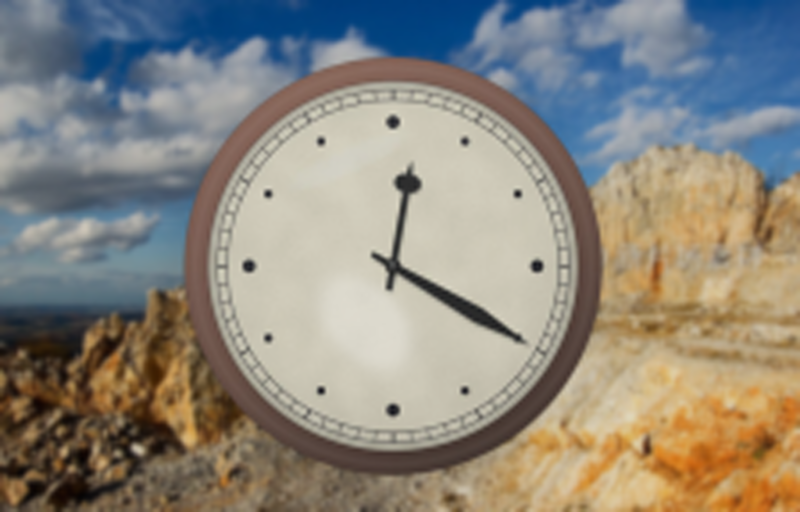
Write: 12 h 20 min
